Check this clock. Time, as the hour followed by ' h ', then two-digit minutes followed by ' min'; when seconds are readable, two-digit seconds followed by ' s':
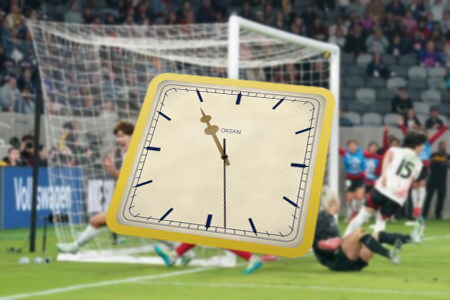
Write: 10 h 54 min 28 s
